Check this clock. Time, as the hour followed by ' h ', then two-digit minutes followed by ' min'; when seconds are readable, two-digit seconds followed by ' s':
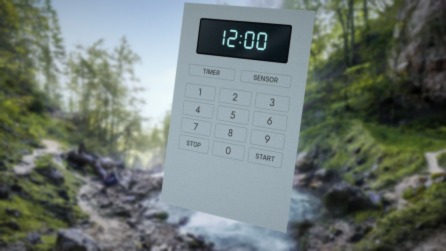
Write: 12 h 00 min
